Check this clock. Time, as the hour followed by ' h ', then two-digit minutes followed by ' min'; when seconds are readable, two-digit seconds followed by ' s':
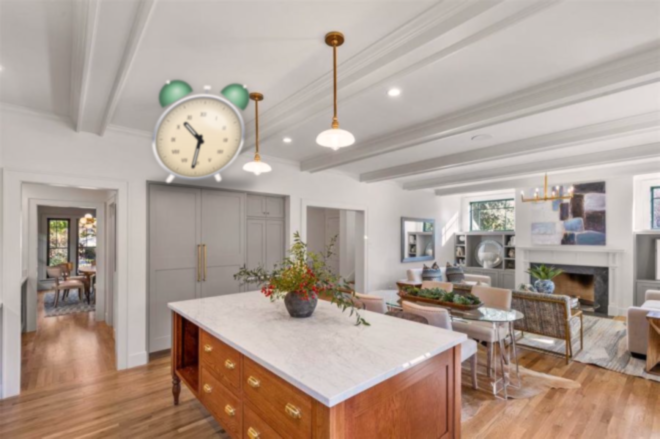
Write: 10 h 31 min
